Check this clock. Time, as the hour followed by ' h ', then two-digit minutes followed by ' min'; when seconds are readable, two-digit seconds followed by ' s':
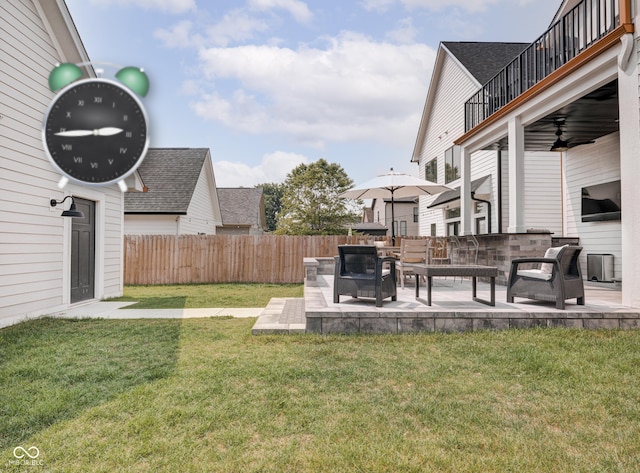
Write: 2 h 44 min
